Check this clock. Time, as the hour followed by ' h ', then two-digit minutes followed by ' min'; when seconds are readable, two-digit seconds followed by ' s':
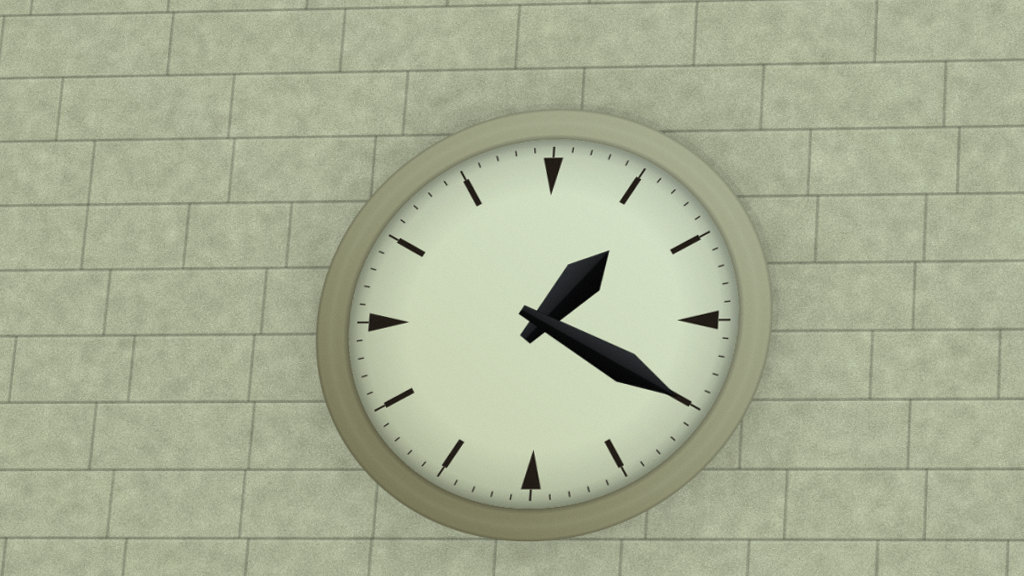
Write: 1 h 20 min
